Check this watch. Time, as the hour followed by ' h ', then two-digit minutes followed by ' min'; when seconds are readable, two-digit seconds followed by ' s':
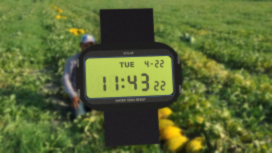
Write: 11 h 43 min 22 s
